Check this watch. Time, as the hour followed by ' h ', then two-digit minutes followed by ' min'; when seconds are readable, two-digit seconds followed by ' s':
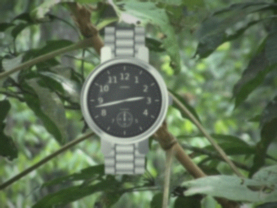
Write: 2 h 43 min
